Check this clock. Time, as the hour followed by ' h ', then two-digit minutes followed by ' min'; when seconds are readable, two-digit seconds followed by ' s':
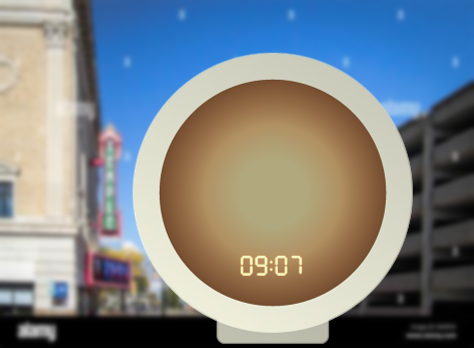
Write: 9 h 07 min
